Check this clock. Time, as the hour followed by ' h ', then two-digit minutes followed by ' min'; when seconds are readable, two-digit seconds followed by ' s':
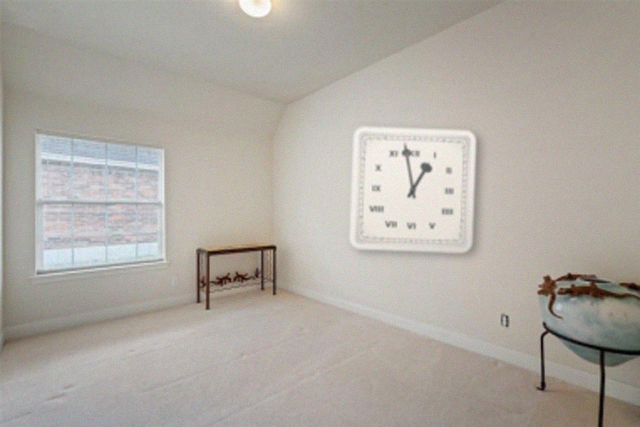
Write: 12 h 58 min
